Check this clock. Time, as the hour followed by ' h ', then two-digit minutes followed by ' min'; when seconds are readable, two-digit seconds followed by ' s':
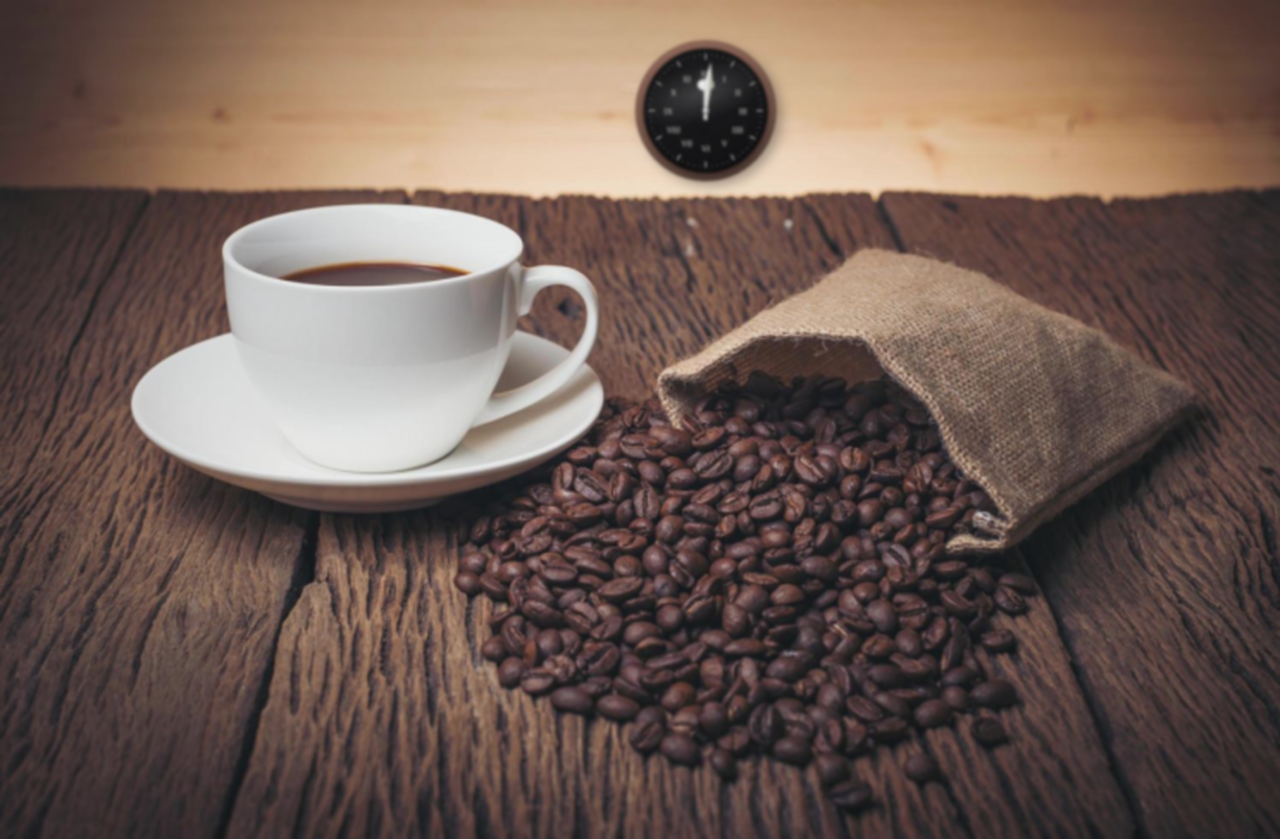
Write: 12 h 01 min
